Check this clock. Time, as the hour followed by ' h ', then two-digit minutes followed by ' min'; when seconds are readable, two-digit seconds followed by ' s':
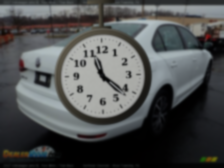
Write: 11 h 22 min
